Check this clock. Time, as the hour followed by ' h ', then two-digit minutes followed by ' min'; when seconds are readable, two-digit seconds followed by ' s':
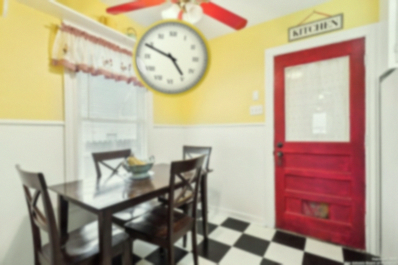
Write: 4 h 49 min
